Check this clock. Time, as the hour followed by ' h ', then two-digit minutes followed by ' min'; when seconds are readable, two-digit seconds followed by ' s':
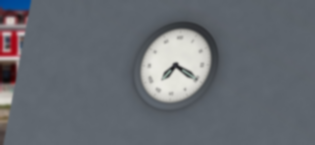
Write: 7 h 20 min
